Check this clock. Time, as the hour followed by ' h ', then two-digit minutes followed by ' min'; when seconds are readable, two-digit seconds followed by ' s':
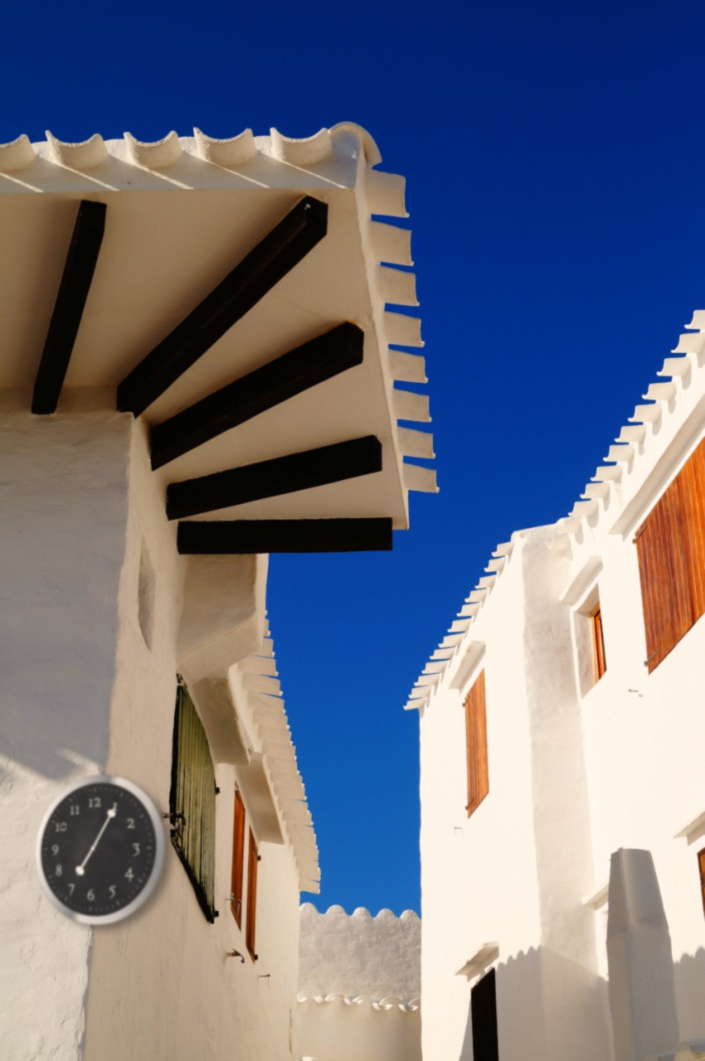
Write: 7 h 05 min
